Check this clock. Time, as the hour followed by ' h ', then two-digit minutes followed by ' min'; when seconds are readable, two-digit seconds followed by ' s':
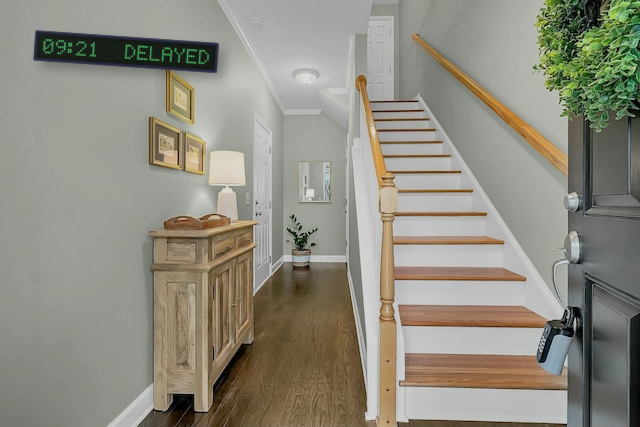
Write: 9 h 21 min
